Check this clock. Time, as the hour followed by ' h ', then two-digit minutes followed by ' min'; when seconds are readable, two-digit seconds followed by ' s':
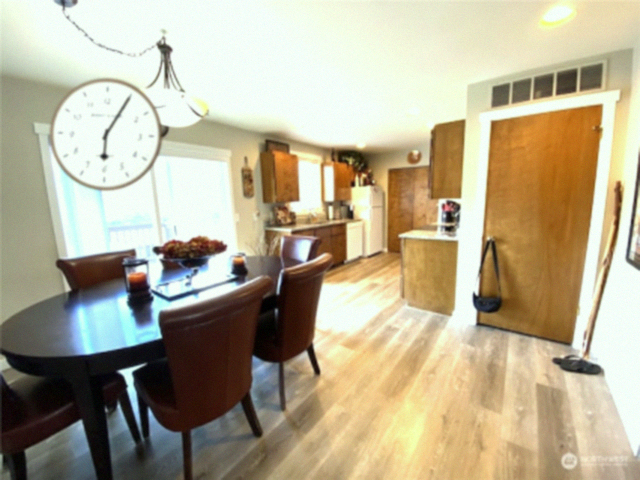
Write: 6 h 05 min
